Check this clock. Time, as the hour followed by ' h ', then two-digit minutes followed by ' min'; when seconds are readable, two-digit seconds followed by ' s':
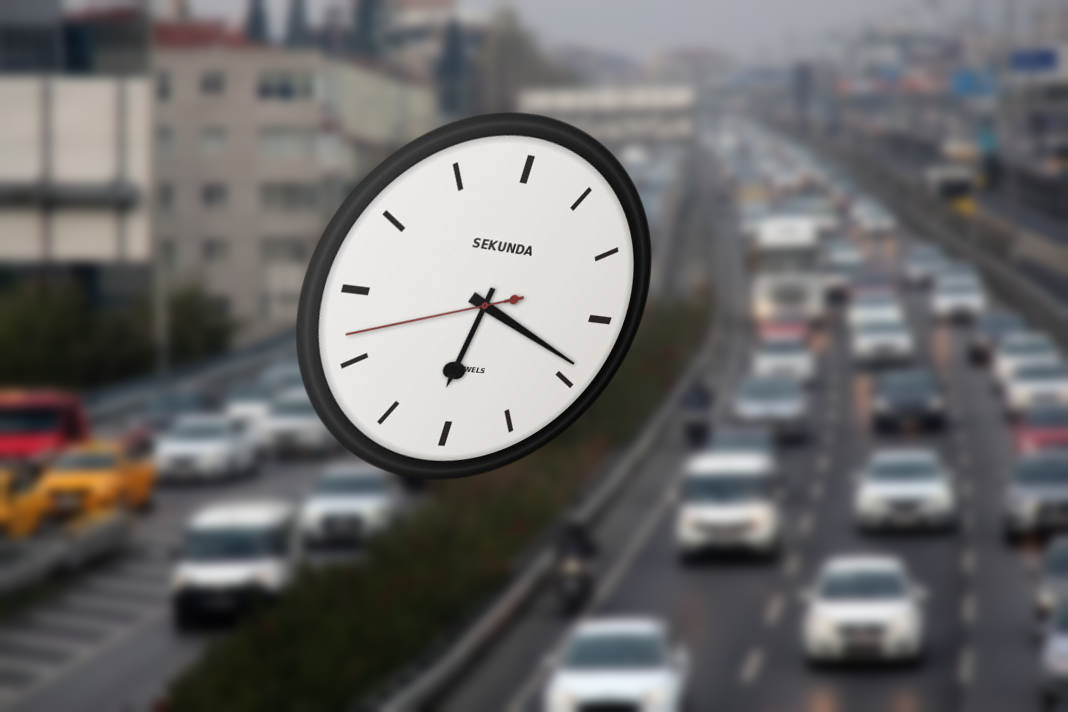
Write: 6 h 18 min 42 s
